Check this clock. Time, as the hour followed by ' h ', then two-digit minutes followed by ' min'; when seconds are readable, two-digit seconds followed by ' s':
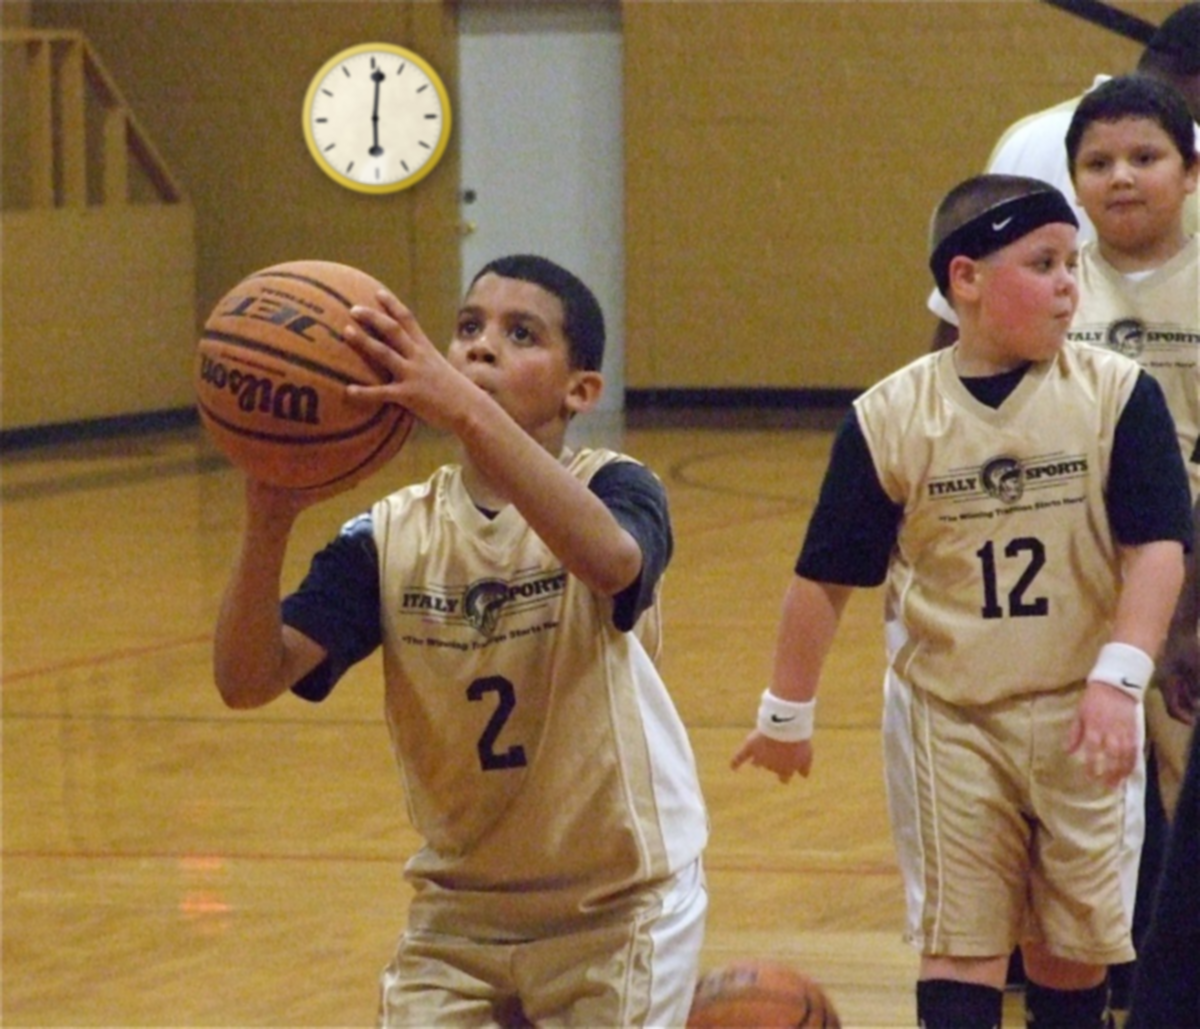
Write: 6 h 01 min
